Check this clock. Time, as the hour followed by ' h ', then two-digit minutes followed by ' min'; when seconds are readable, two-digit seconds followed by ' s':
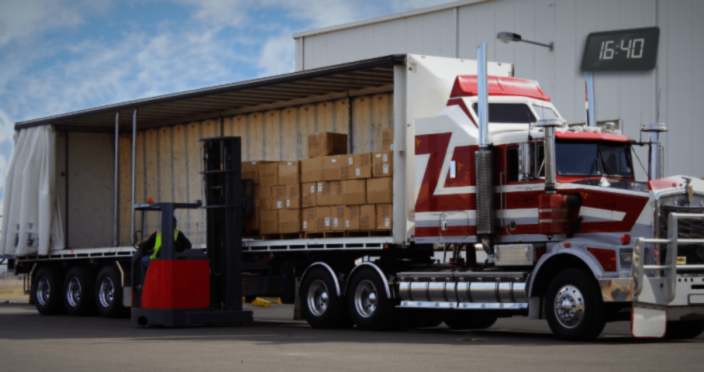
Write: 16 h 40 min
